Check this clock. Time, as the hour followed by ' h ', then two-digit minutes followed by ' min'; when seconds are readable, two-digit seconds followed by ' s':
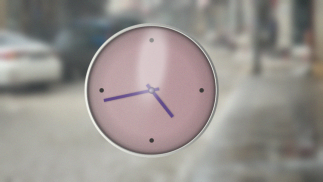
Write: 4 h 43 min
